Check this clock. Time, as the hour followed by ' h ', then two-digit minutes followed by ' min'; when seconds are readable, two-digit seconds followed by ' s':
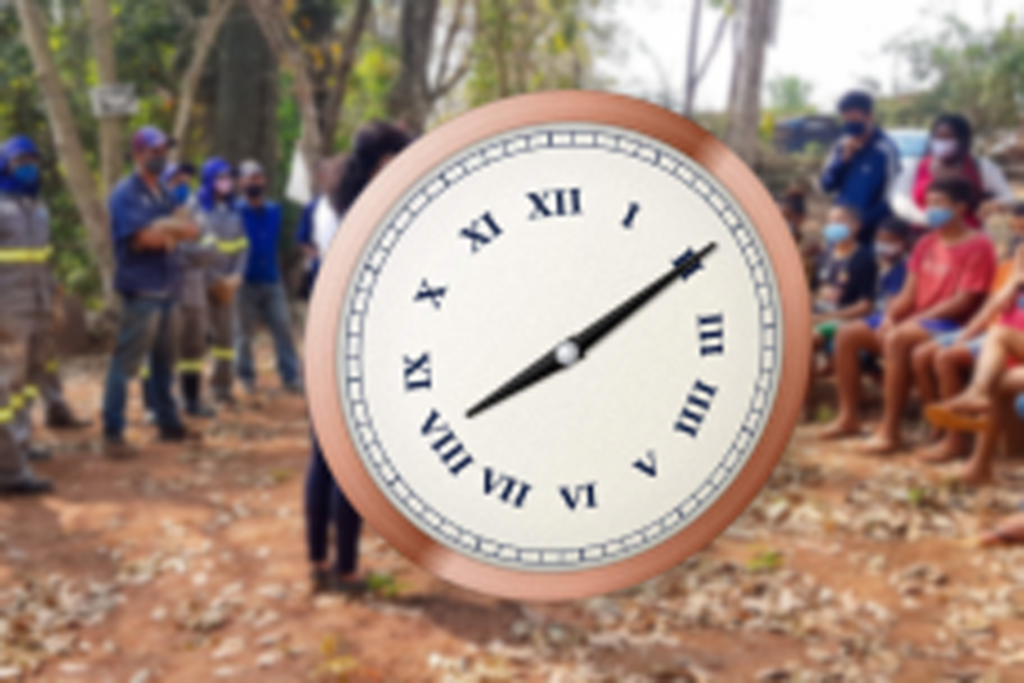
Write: 8 h 10 min
